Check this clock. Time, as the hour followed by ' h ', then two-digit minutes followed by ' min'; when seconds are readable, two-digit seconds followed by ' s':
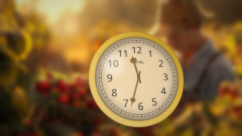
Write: 11 h 33 min
